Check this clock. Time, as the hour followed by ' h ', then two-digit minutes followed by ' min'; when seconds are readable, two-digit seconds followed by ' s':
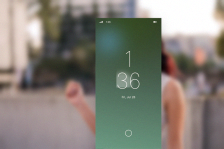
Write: 1 h 36 min
